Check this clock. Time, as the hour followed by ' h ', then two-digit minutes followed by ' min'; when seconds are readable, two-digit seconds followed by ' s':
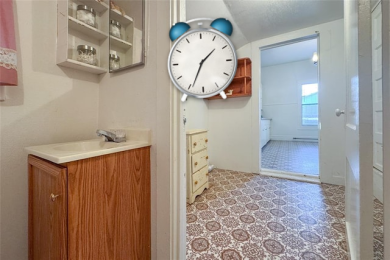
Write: 1 h 34 min
